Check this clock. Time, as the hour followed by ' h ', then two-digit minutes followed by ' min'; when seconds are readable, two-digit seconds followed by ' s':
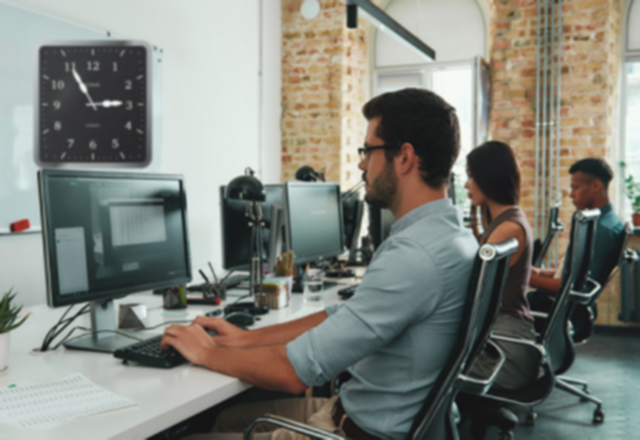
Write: 2 h 55 min
